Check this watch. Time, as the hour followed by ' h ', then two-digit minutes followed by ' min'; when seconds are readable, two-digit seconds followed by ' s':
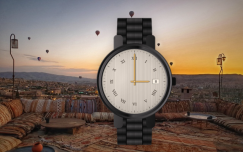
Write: 3 h 00 min
